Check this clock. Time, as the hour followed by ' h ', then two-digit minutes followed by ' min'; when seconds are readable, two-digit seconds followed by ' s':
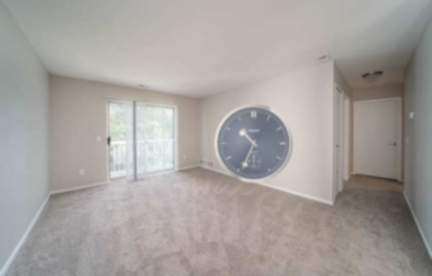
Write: 10 h 34 min
